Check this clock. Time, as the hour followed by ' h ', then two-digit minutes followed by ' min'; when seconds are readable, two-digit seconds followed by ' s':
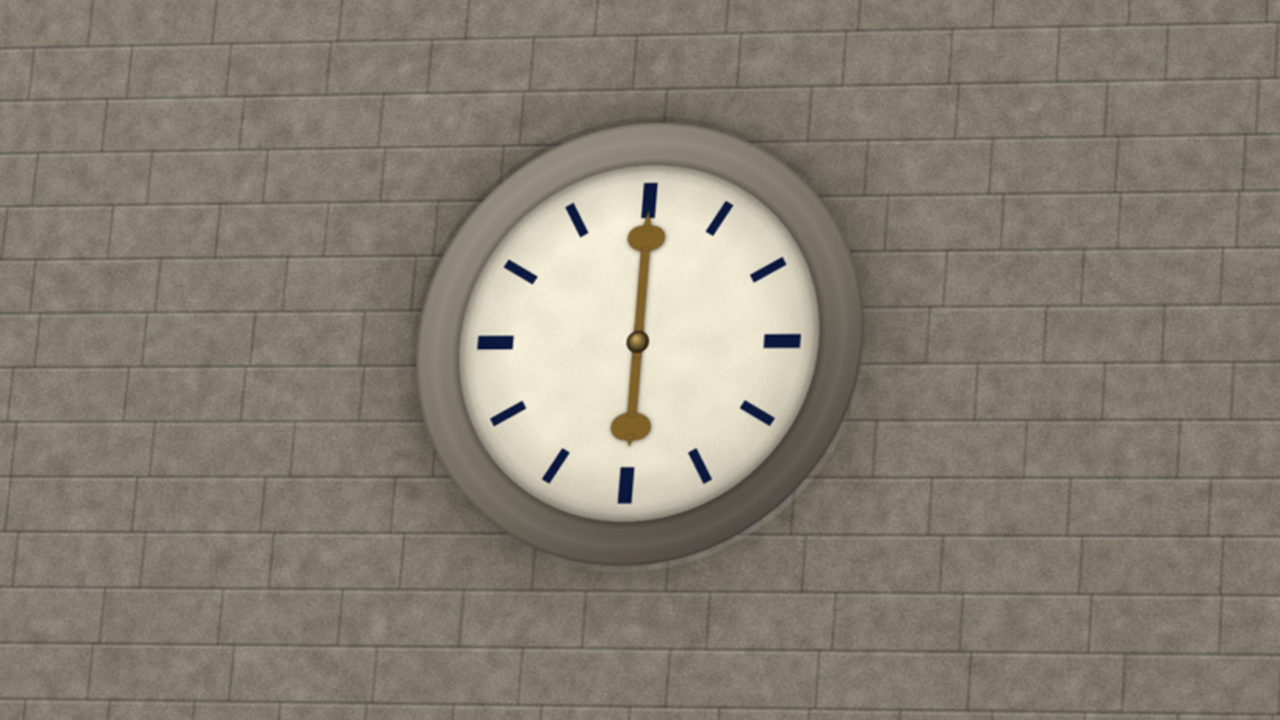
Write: 6 h 00 min
